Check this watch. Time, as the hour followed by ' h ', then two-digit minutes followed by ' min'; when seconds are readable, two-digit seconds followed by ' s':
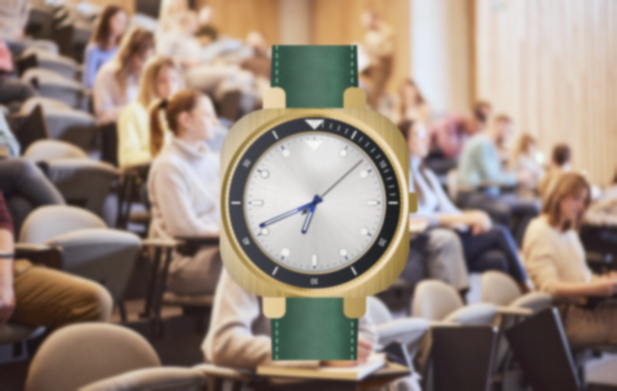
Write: 6 h 41 min 08 s
